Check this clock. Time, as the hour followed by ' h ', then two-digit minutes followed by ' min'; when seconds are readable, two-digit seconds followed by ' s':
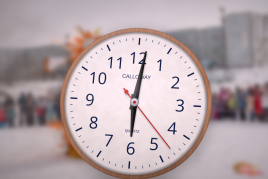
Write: 6 h 01 min 23 s
